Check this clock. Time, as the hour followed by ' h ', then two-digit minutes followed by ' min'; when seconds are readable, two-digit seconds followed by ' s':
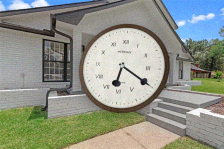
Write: 6 h 20 min
